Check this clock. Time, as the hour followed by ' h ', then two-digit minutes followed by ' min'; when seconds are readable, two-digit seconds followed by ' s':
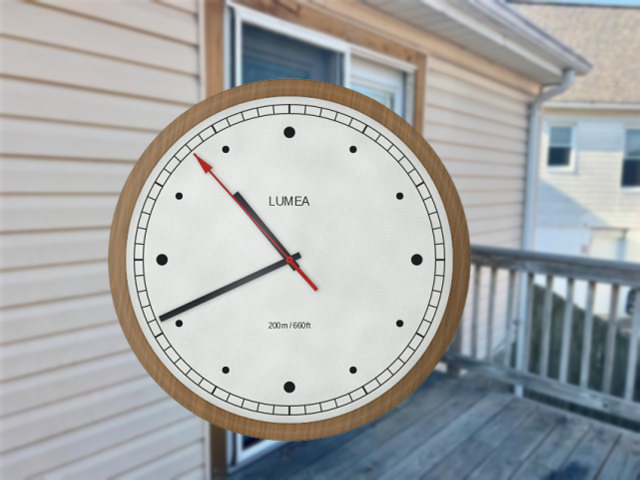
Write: 10 h 40 min 53 s
